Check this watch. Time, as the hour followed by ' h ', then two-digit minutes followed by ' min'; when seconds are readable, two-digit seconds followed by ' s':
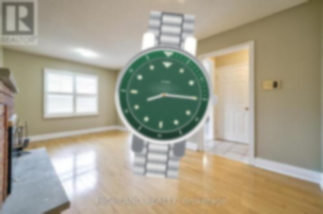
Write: 8 h 15 min
